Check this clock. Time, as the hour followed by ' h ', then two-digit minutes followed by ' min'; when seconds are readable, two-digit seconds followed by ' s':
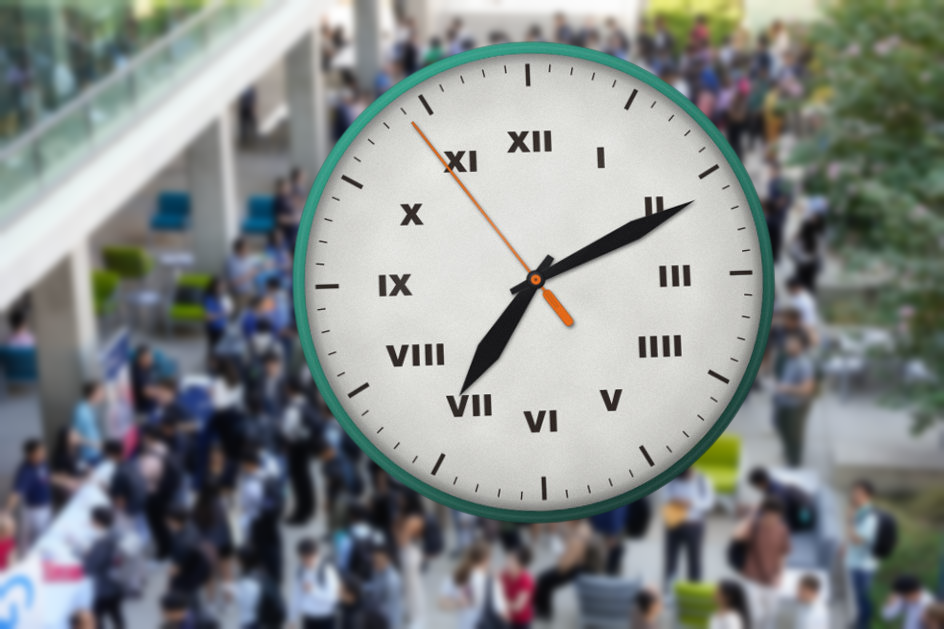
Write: 7 h 10 min 54 s
